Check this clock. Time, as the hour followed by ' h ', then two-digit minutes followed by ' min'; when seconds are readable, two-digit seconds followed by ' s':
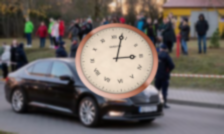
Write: 3 h 03 min
